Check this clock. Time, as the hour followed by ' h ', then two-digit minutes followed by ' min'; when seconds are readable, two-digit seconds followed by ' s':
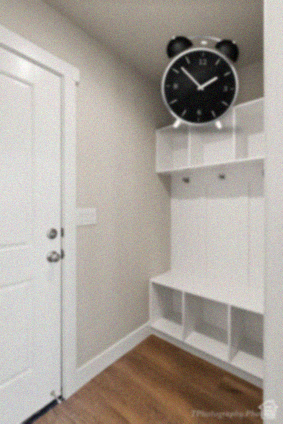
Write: 1 h 52 min
